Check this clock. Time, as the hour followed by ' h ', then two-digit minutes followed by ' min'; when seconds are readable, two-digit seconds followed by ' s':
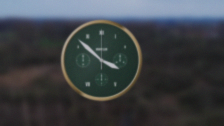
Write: 3 h 52 min
